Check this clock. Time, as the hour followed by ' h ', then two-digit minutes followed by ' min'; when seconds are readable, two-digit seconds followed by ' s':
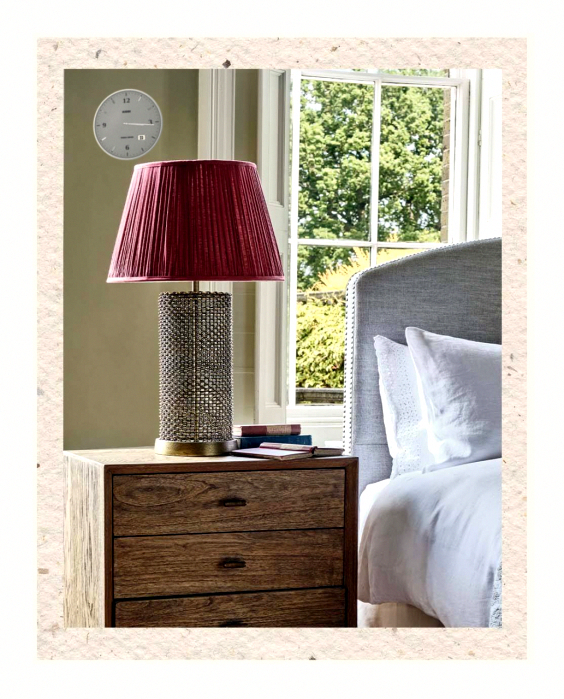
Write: 3 h 16 min
